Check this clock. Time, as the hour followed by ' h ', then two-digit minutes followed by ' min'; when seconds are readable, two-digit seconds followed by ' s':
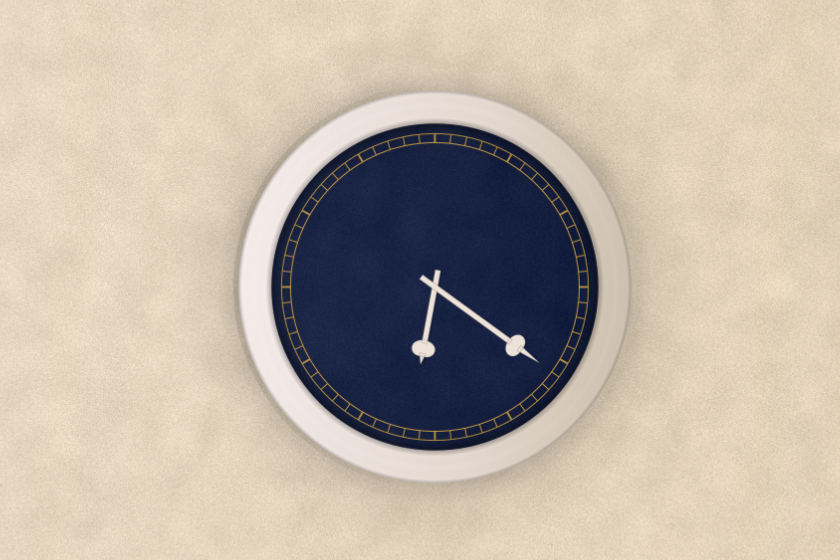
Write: 6 h 21 min
